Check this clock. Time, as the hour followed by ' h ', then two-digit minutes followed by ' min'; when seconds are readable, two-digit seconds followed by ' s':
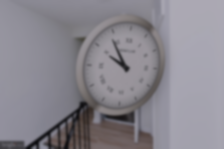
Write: 9 h 54 min
